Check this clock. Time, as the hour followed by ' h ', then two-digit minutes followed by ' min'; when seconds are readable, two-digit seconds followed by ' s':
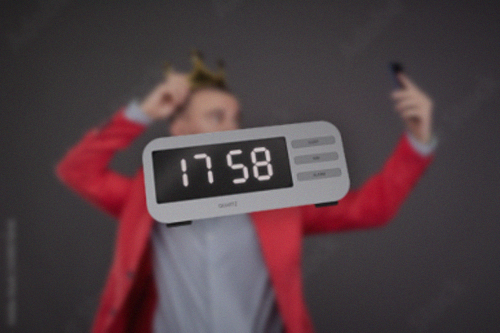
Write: 17 h 58 min
